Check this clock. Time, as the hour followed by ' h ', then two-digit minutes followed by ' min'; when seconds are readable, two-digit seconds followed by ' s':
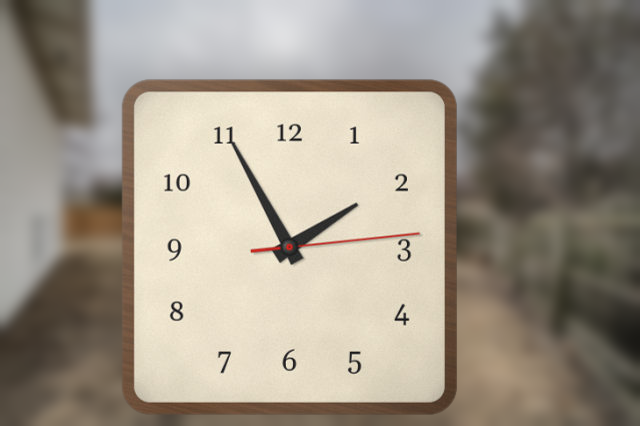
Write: 1 h 55 min 14 s
